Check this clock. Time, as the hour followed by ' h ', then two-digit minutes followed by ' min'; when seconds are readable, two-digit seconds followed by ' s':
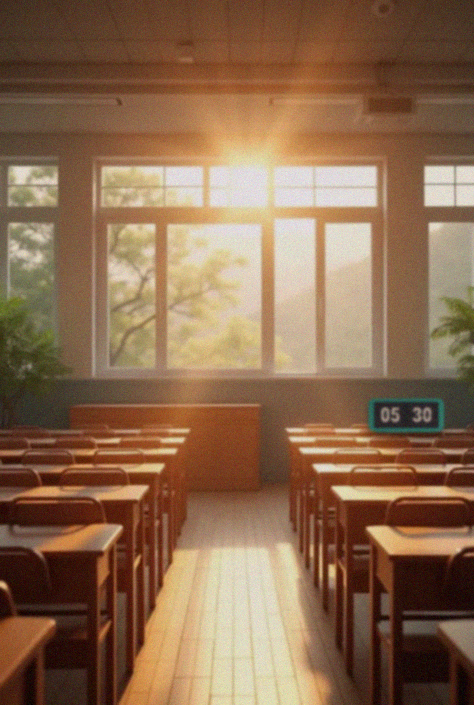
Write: 5 h 30 min
